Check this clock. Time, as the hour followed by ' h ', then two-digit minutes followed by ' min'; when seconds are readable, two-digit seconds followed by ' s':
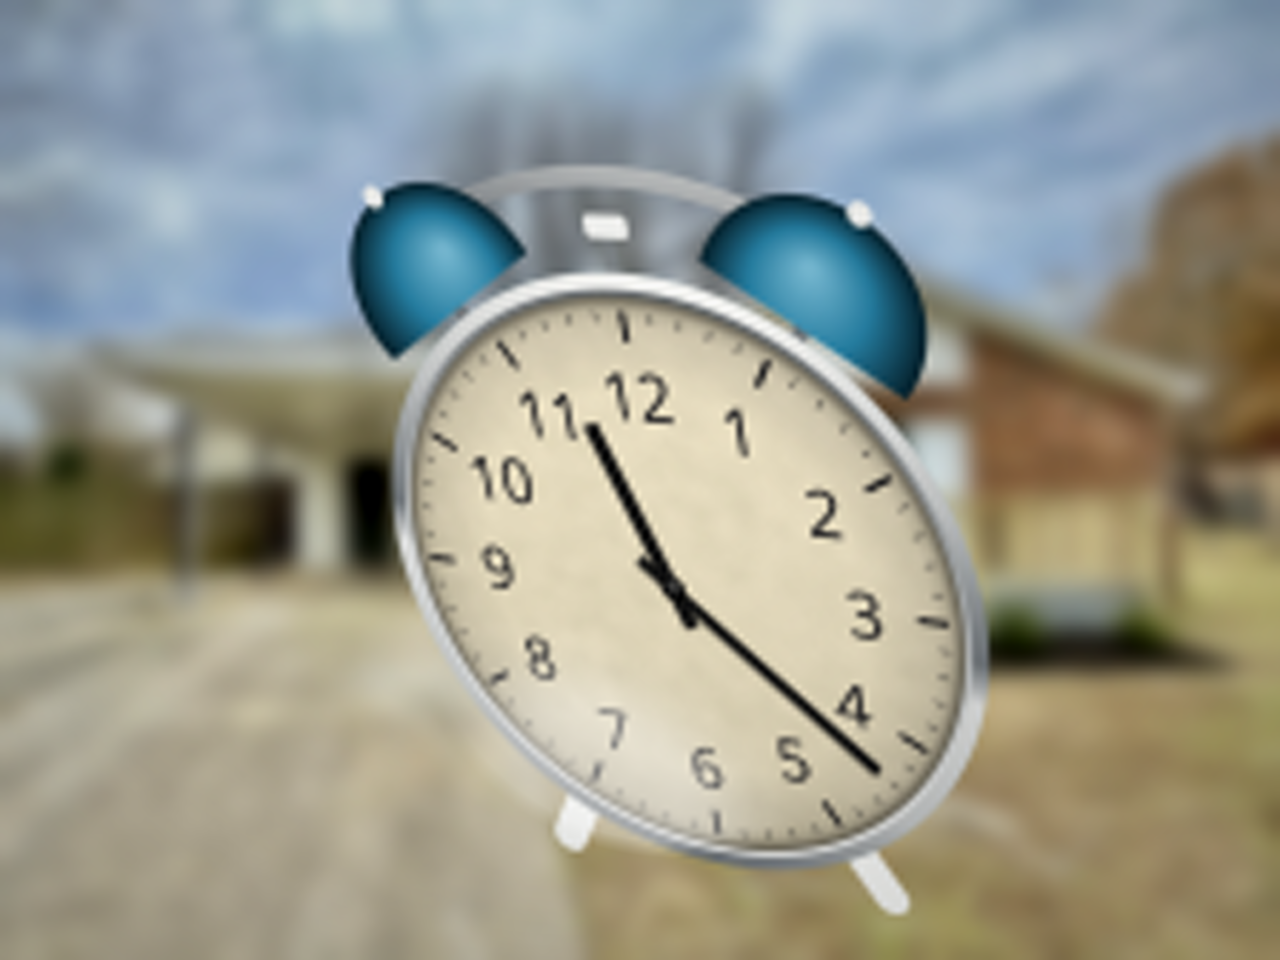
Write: 11 h 22 min
